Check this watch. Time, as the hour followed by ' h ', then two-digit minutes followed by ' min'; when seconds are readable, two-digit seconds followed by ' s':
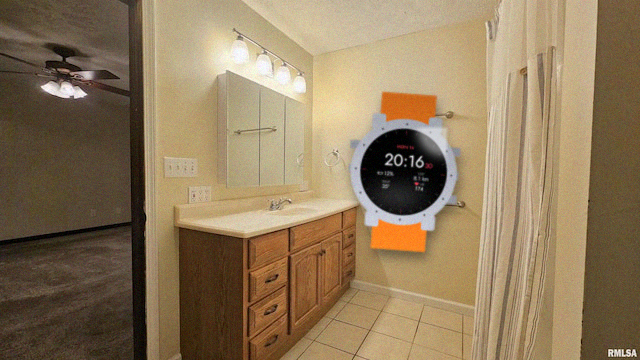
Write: 20 h 16 min
